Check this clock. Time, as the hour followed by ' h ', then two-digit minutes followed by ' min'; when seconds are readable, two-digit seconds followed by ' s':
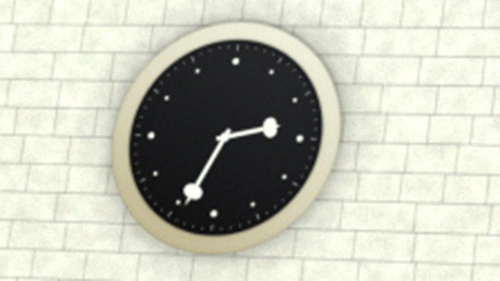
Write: 2 h 34 min
